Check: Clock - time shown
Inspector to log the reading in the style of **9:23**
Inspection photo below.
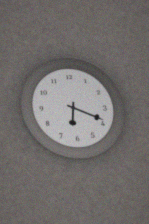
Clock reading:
**6:19**
